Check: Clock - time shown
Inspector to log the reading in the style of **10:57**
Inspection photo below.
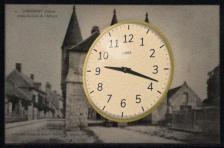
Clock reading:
**9:18**
